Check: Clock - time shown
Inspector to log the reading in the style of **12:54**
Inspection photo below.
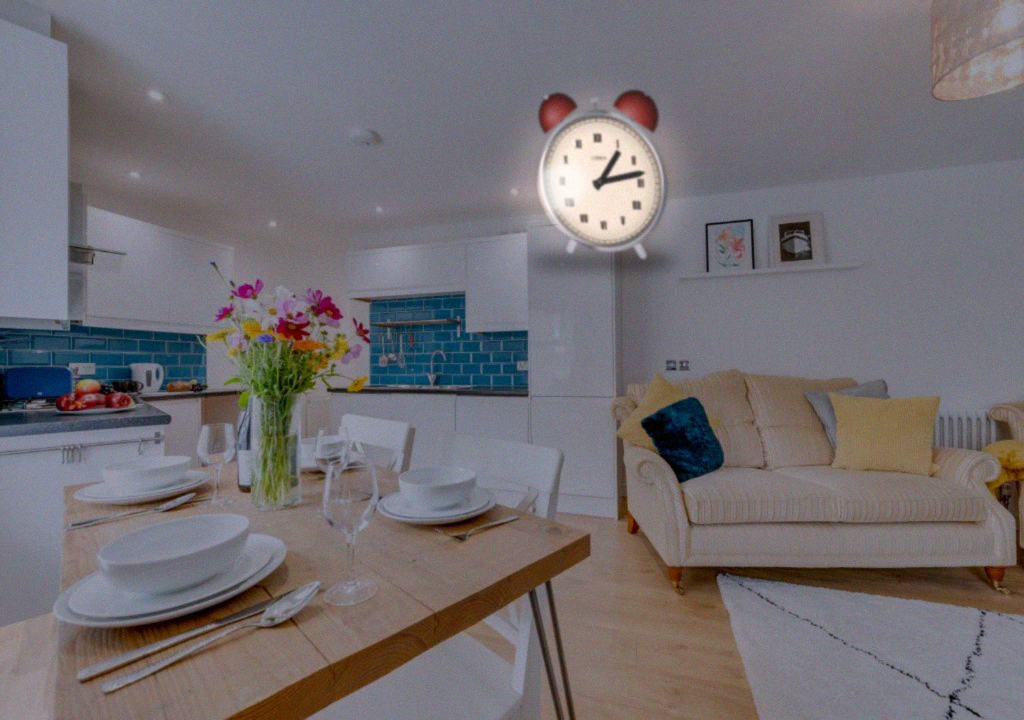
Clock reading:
**1:13**
